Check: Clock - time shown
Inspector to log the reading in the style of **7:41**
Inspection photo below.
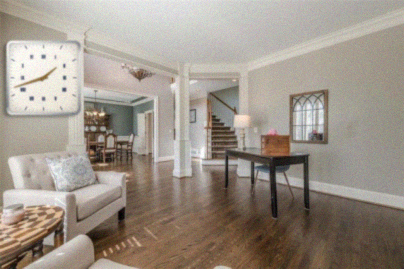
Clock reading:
**1:42**
